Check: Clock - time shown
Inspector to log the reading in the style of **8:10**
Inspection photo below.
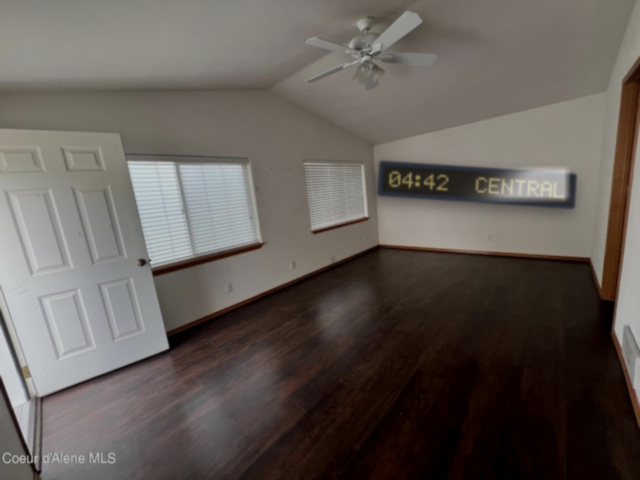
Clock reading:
**4:42**
